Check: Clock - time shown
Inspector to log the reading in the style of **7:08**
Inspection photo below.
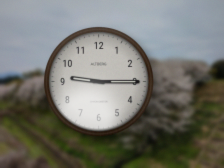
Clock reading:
**9:15**
